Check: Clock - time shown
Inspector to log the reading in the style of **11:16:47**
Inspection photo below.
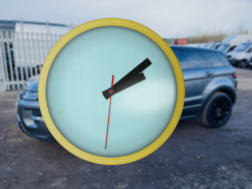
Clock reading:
**2:08:31**
